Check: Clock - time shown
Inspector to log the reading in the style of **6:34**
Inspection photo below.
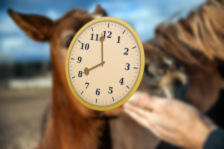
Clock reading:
**7:58**
